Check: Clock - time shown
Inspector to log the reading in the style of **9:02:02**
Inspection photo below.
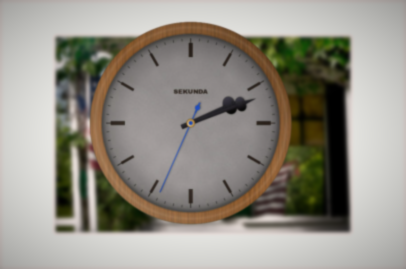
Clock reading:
**2:11:34**
